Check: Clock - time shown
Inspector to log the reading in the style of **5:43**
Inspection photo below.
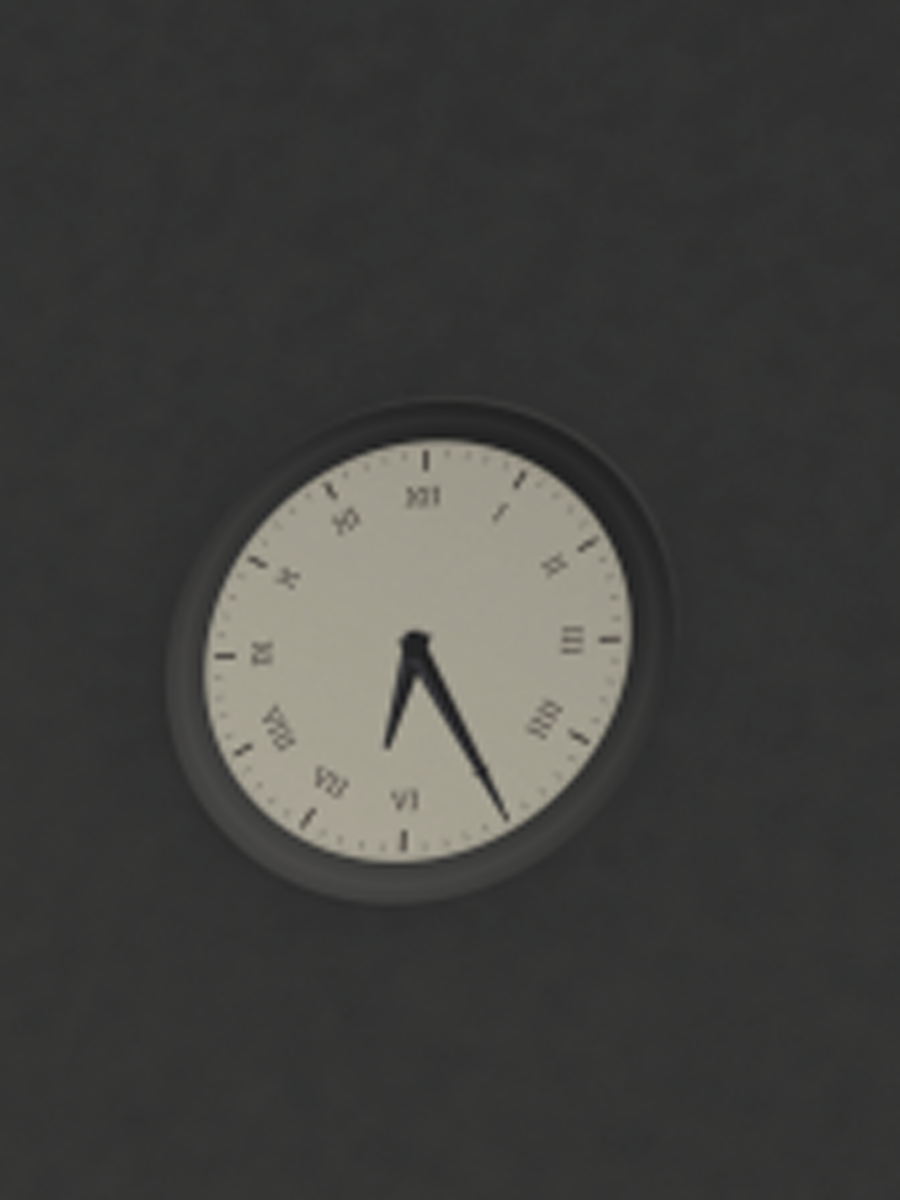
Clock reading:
**6:25**
